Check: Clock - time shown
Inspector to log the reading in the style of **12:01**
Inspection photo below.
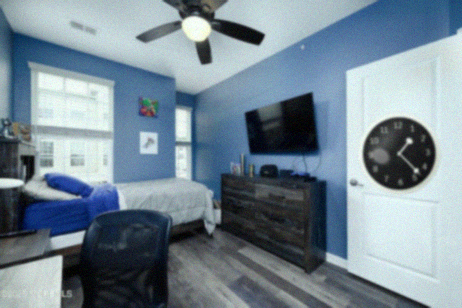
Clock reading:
**1:23**
